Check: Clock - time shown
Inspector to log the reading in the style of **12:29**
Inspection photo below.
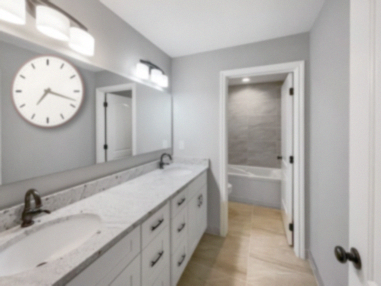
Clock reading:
**7:18**
